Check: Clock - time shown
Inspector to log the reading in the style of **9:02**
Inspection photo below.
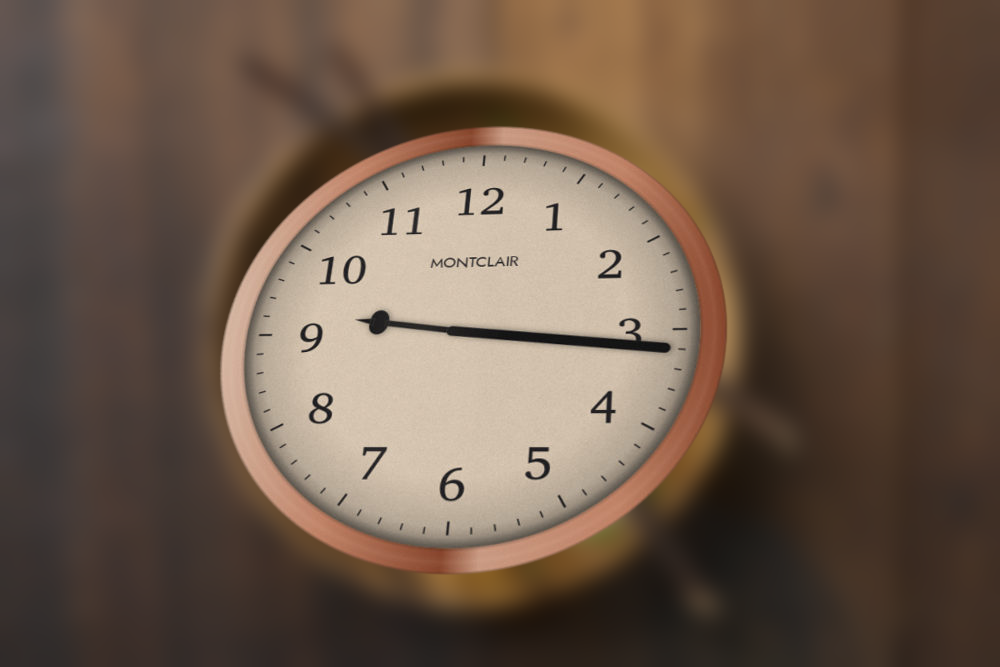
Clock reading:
**9:16**
